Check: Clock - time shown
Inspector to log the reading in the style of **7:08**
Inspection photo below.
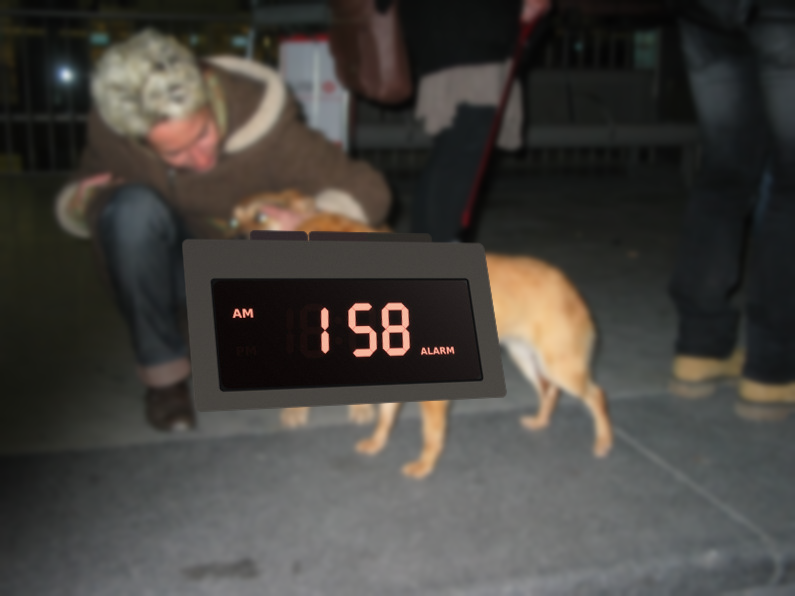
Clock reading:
**1:58**
